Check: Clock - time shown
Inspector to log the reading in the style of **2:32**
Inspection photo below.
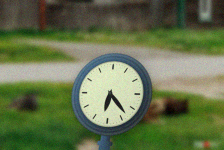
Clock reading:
**6:23**
